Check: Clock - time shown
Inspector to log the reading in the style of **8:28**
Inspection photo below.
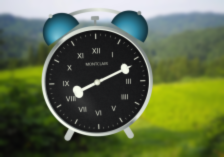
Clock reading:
**8:11**
